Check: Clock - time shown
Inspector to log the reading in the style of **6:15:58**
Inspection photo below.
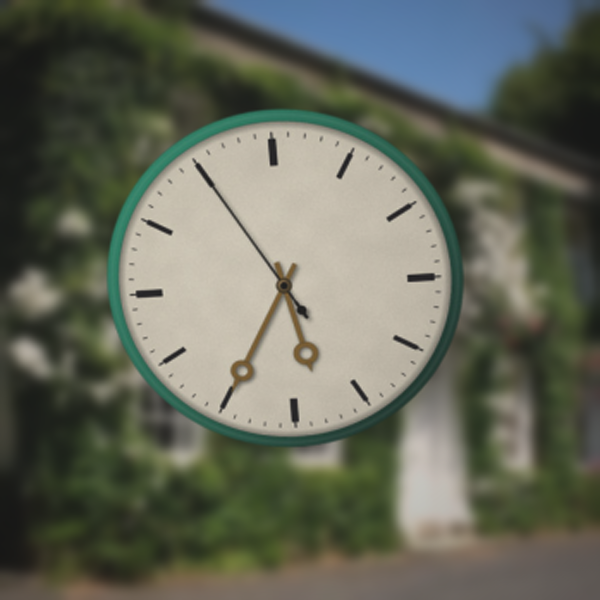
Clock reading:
**5:34:55**
